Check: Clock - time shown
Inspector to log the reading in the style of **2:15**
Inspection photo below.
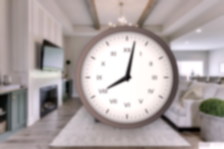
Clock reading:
**8:02**
